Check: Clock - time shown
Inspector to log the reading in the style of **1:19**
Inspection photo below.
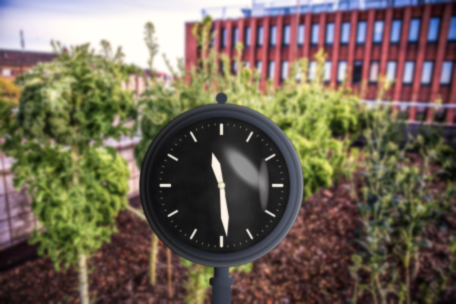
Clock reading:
**11:29**
